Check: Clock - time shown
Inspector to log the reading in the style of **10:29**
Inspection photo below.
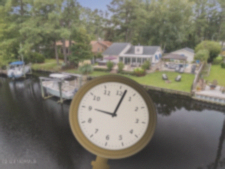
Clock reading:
**9:02**
